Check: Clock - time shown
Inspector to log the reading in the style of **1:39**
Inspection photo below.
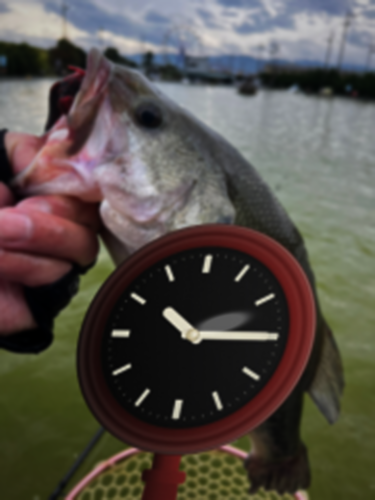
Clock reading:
**10:15**
